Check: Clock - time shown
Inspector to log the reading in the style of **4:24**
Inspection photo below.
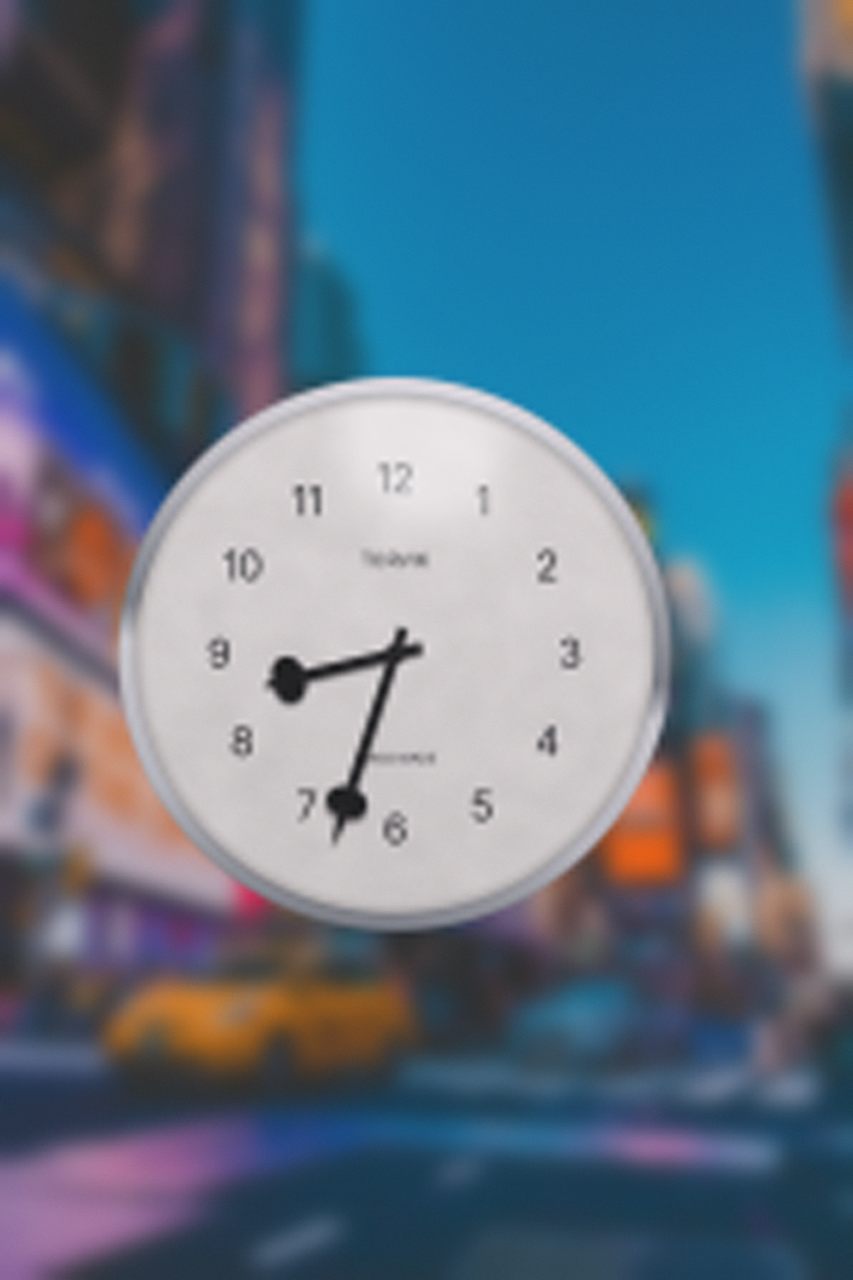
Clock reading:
**8:33**
